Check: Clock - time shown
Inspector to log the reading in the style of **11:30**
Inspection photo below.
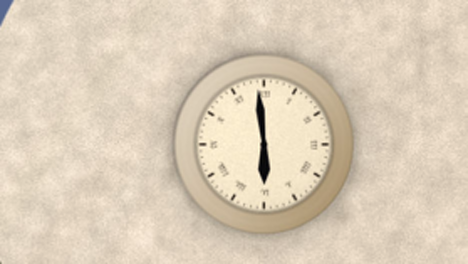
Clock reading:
**5:59**
